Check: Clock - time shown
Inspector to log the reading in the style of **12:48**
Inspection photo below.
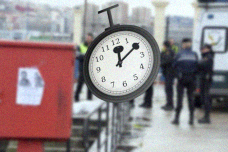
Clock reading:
**12:10**
